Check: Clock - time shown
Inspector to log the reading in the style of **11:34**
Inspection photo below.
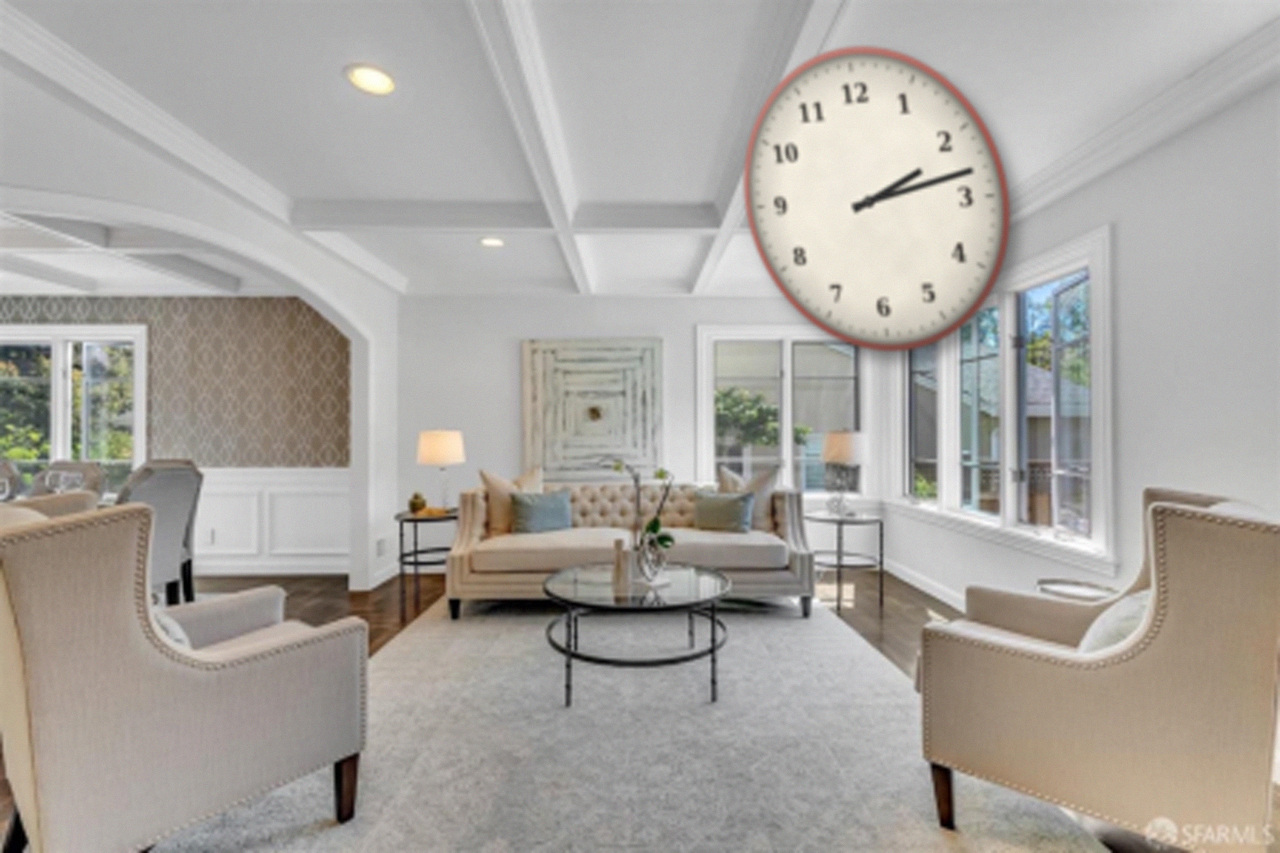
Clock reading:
**2:13**
